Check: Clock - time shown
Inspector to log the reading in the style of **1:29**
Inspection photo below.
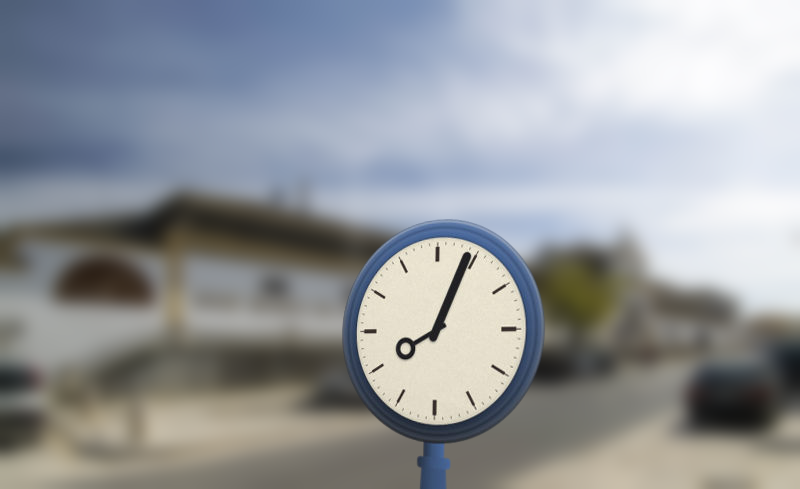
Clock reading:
**8:04**
